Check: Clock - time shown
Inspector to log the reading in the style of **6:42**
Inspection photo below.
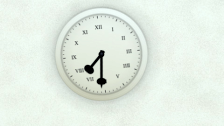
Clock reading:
**7:31**
